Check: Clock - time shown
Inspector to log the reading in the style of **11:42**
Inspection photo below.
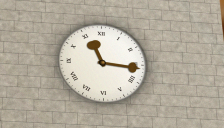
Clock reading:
**11:16**
